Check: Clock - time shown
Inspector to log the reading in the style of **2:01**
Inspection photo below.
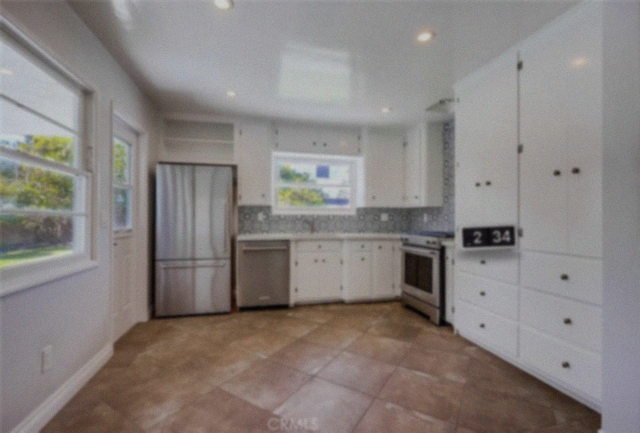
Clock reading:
**2:34**
